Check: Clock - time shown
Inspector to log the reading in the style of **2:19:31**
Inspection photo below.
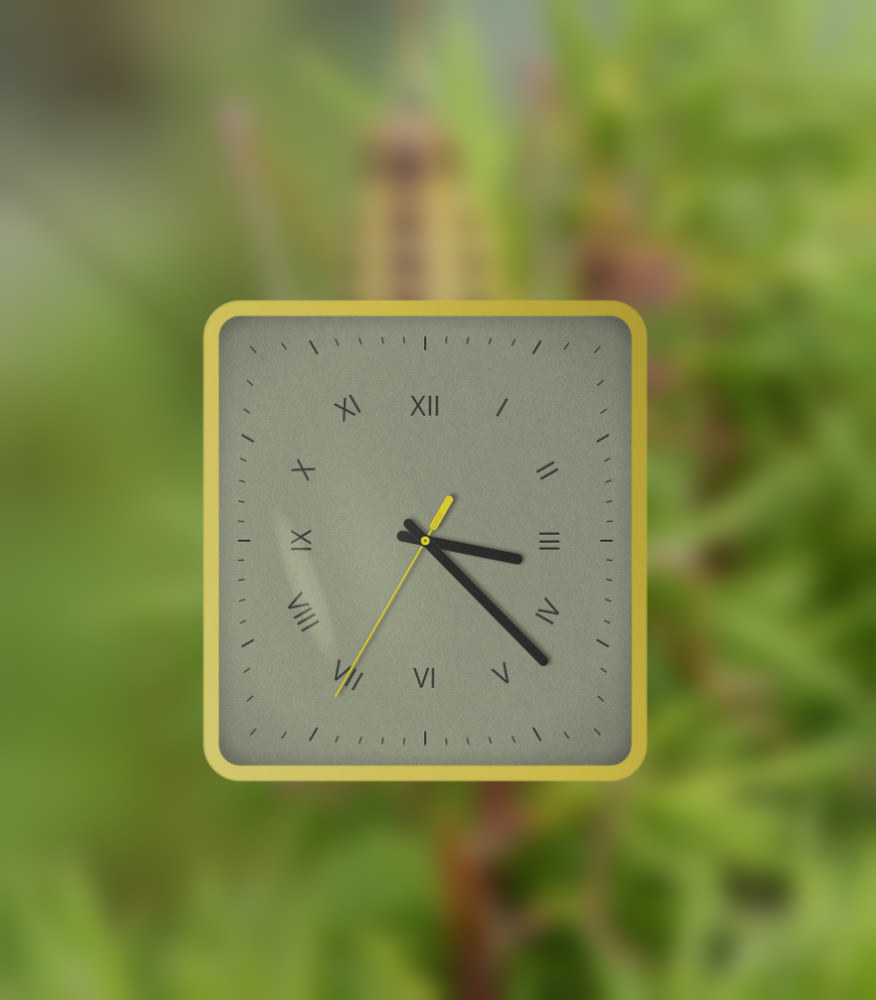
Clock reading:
**3:22:35**
